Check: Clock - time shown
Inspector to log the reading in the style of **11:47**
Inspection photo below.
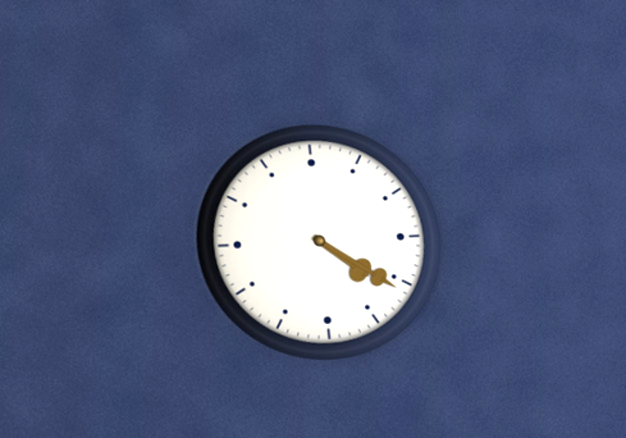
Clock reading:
**4:21**
